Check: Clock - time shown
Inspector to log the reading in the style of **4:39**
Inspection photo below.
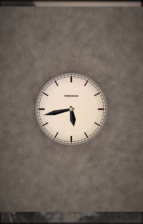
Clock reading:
**5:43**
